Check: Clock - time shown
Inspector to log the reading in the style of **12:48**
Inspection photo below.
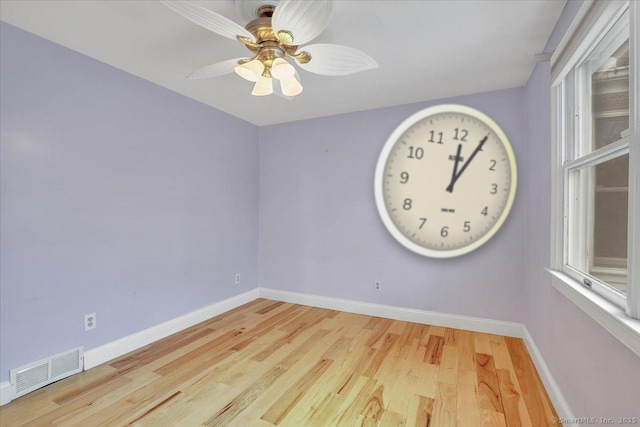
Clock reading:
**12:05**
